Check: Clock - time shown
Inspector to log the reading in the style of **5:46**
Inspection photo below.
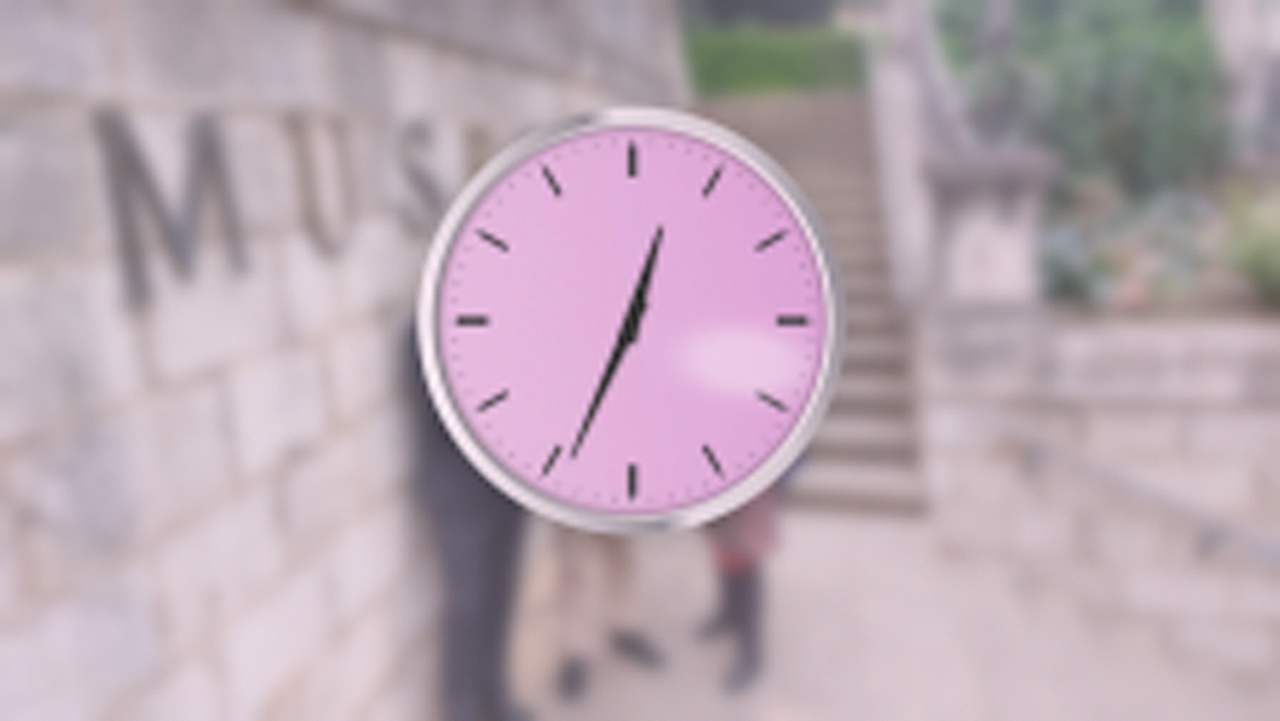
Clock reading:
**12:34**
